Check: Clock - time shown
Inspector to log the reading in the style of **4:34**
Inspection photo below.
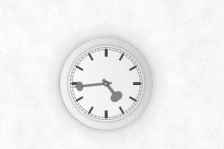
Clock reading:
**4:44**
